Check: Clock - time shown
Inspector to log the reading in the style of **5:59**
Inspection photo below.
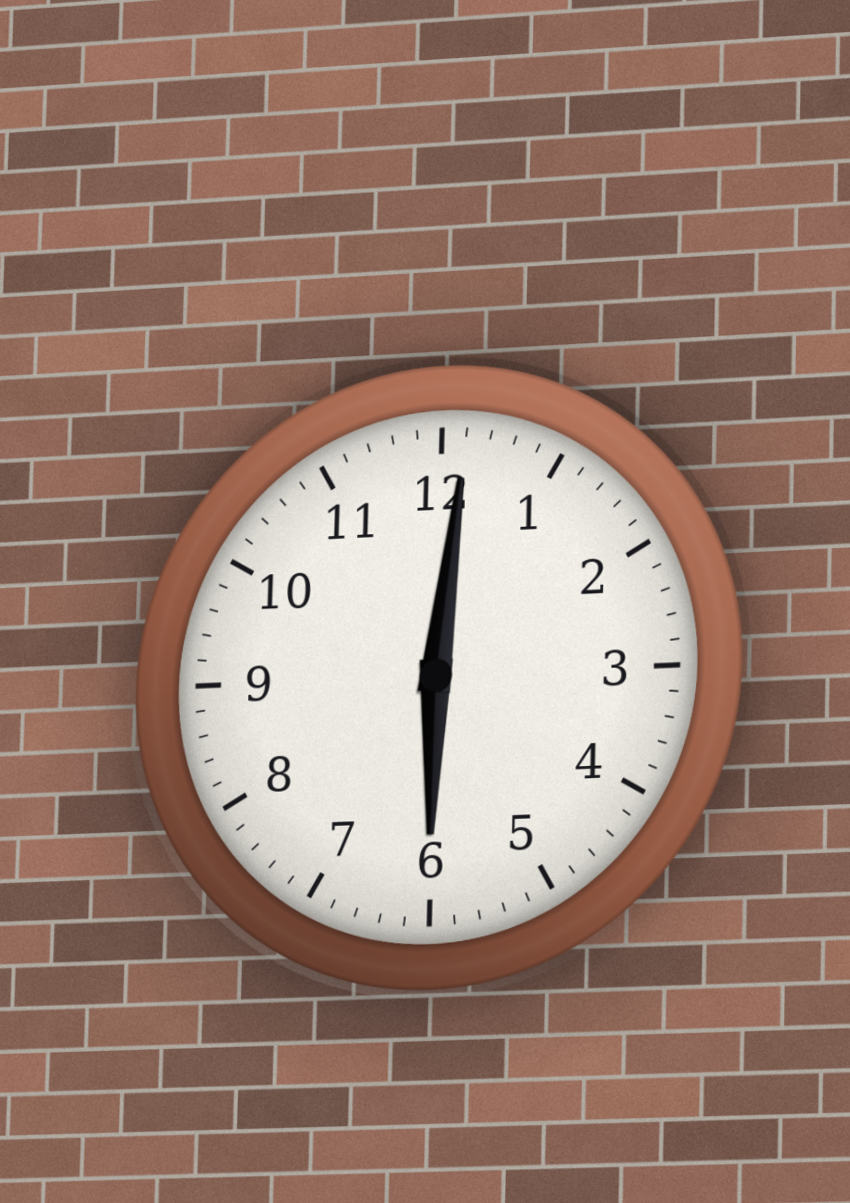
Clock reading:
**6:01**
